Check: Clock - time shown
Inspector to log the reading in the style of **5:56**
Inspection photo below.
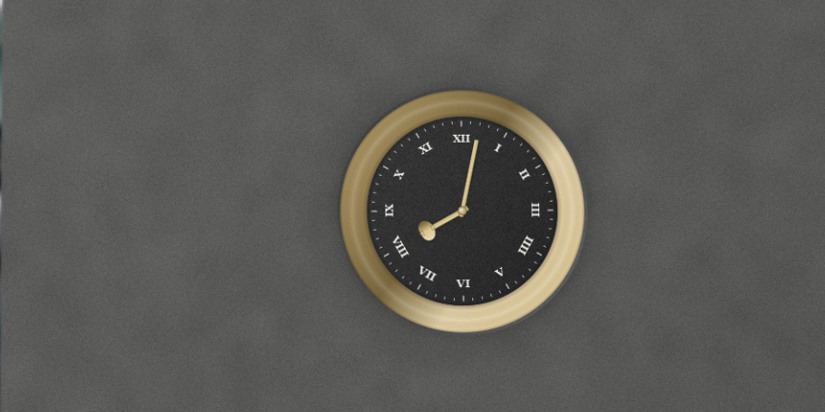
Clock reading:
**8:02**
